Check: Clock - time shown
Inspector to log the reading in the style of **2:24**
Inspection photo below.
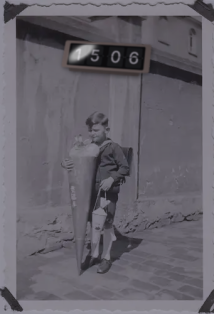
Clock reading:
**15:06**
